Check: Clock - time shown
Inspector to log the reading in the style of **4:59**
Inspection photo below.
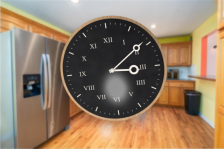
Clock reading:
**3:09**
